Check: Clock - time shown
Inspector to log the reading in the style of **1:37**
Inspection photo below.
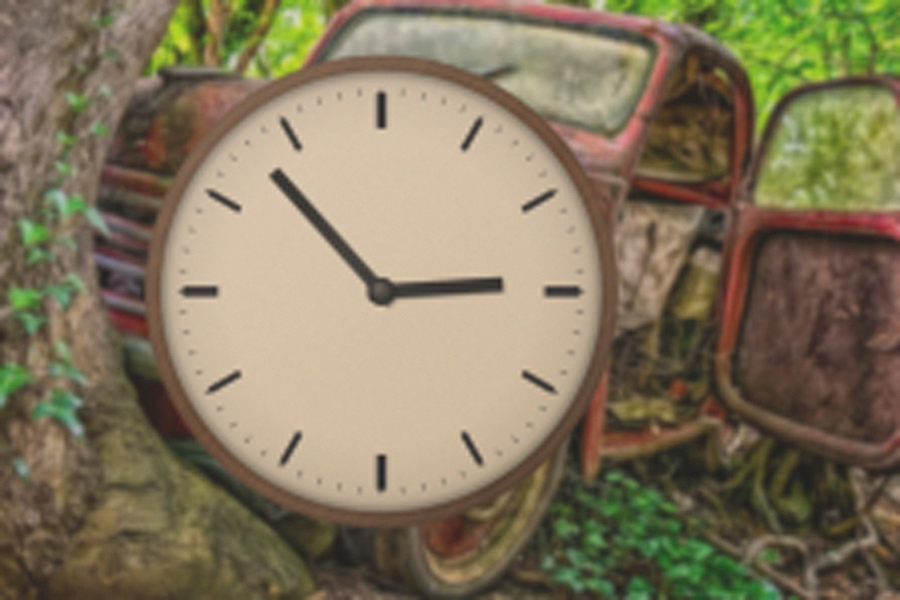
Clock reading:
**2:53**
